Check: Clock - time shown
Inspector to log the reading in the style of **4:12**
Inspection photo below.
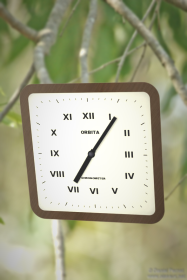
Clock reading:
**7:06**
